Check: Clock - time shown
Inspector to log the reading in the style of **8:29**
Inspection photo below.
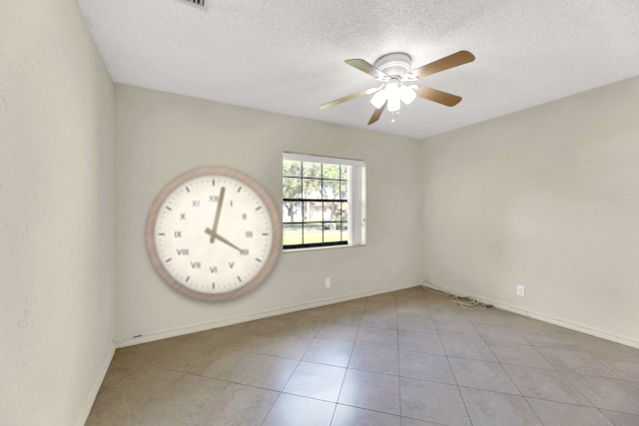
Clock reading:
**4:02**
